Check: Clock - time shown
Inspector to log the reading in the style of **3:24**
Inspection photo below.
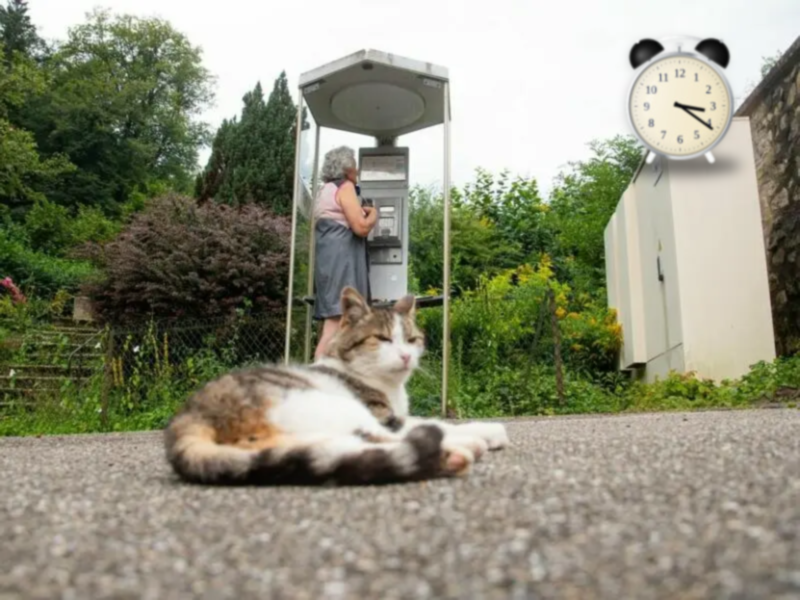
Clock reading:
**3:21**
